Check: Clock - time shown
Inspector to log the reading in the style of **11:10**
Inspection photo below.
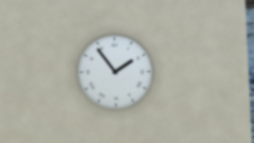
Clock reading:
**1:54**
